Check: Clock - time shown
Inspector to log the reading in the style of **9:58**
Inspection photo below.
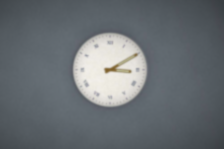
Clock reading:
**3:10**
